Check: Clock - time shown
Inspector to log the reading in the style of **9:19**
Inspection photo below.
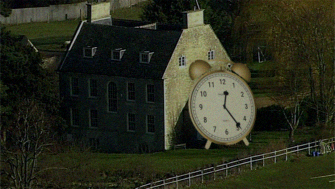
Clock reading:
**12:24**
